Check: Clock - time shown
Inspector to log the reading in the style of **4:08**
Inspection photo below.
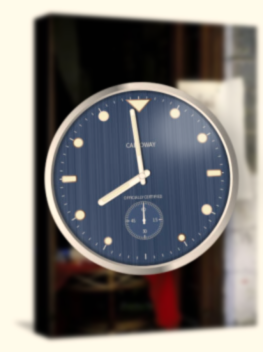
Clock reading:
**7:59**
